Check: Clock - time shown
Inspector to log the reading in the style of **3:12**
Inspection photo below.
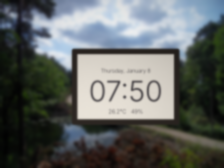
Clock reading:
**7:50**
